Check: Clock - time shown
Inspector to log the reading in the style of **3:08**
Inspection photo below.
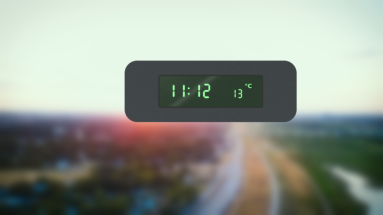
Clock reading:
**11:12**
